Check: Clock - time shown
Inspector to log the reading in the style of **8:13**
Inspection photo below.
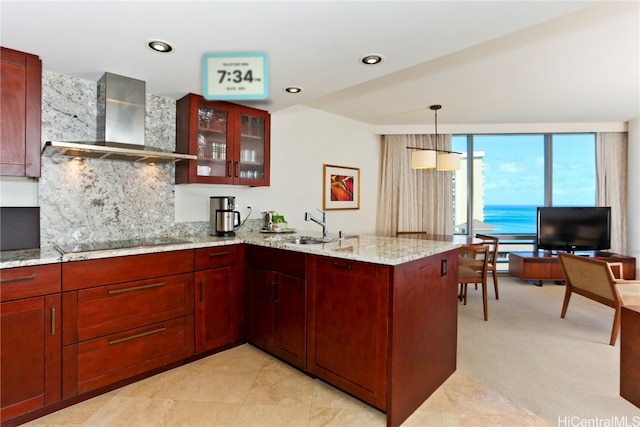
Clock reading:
**7:34**
